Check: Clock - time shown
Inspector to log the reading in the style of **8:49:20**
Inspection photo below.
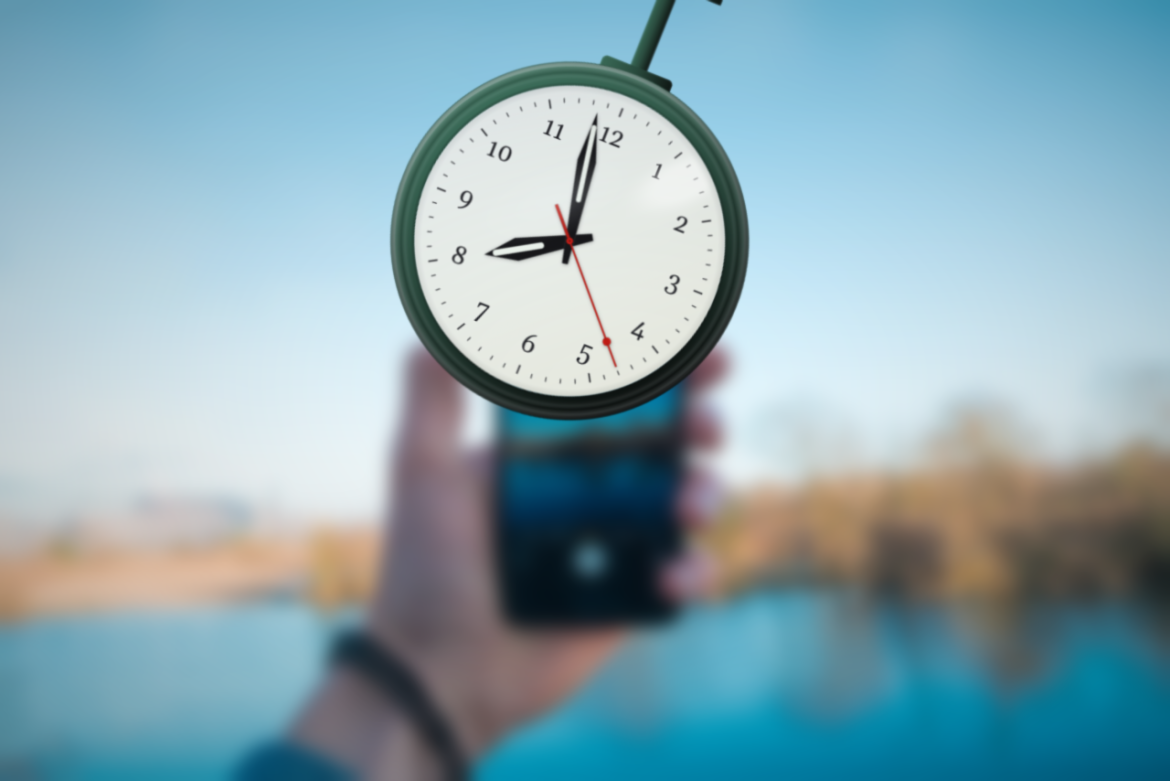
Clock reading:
**7:58:23**
